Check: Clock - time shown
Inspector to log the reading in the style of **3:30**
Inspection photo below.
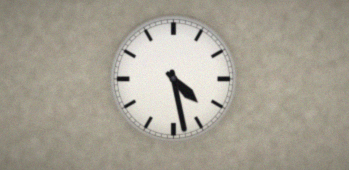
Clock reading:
**4:28**
